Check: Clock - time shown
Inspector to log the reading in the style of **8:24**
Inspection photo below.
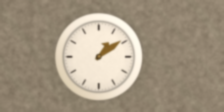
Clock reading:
**1:09**
